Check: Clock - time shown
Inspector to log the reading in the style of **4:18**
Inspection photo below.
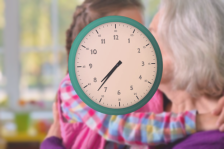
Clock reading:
**7:37**
